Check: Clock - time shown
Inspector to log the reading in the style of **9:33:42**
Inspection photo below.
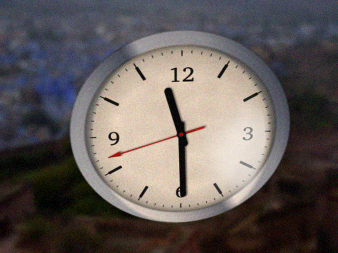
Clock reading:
**11:29:42**
